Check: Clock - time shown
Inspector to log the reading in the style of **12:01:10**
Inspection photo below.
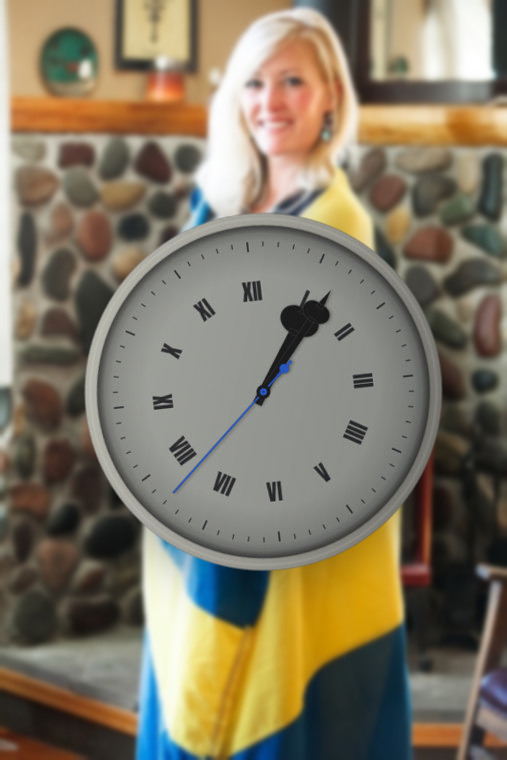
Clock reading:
**1:06:38**
